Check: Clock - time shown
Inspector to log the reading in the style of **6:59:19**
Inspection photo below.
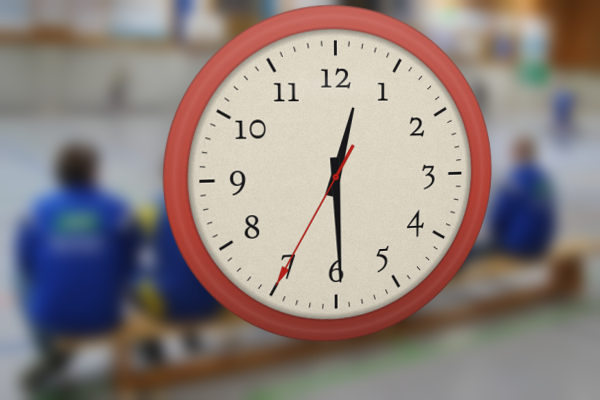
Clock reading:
**12:29:35**
